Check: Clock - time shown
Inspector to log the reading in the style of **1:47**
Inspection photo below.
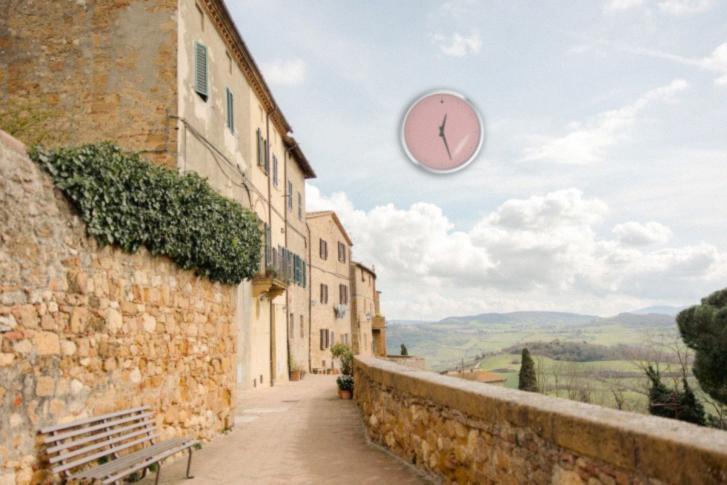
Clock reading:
**12:27**
